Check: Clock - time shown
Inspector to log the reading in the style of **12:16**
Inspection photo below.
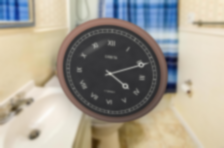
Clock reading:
**4:11**
